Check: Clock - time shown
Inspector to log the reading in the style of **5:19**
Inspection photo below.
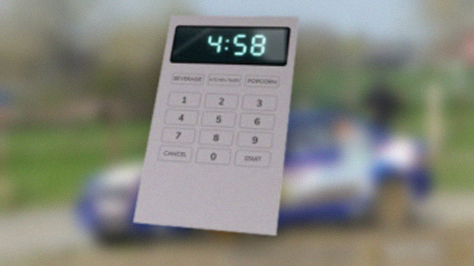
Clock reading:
**4:58**
